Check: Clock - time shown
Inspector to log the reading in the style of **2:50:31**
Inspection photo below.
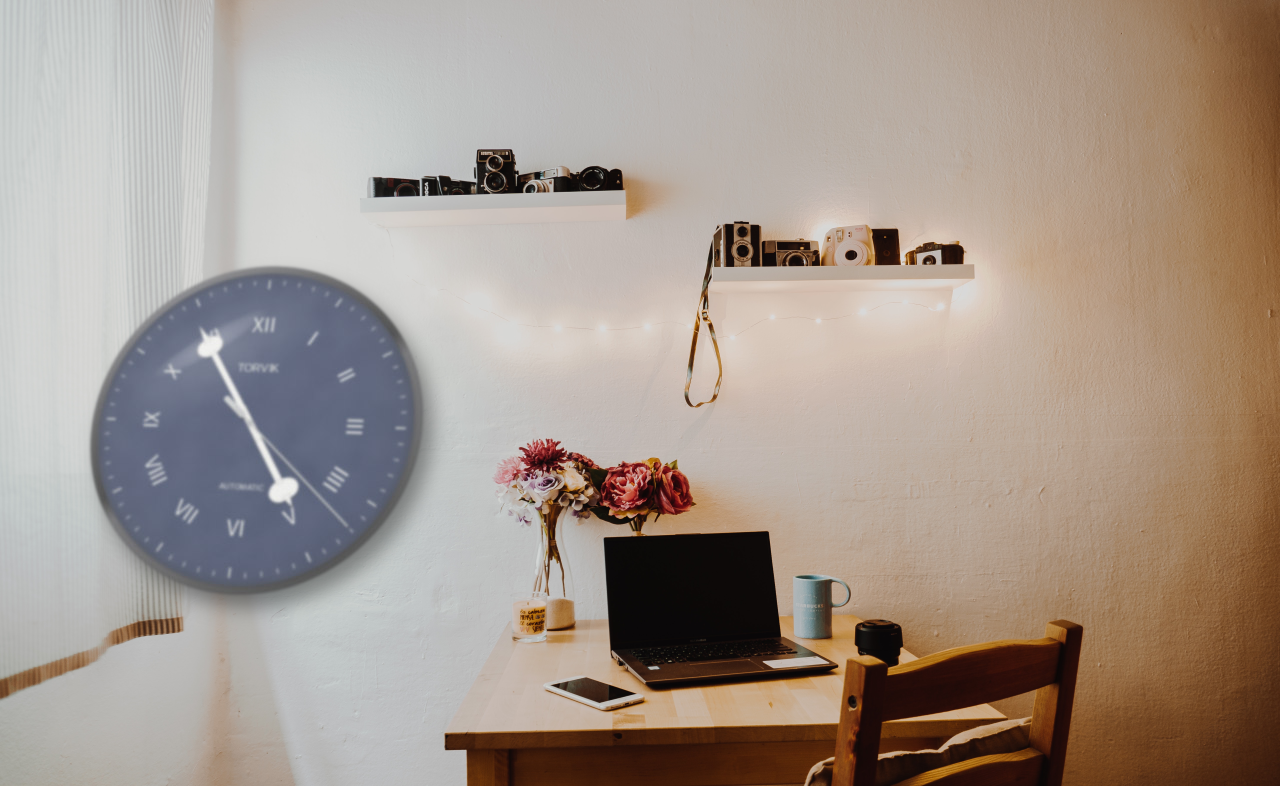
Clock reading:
**4:54:22**
